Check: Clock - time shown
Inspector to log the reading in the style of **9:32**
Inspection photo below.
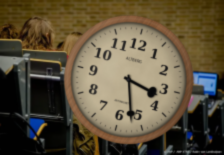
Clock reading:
**3:27**
